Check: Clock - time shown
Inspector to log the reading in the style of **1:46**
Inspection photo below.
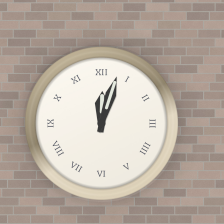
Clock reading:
**12:03**
